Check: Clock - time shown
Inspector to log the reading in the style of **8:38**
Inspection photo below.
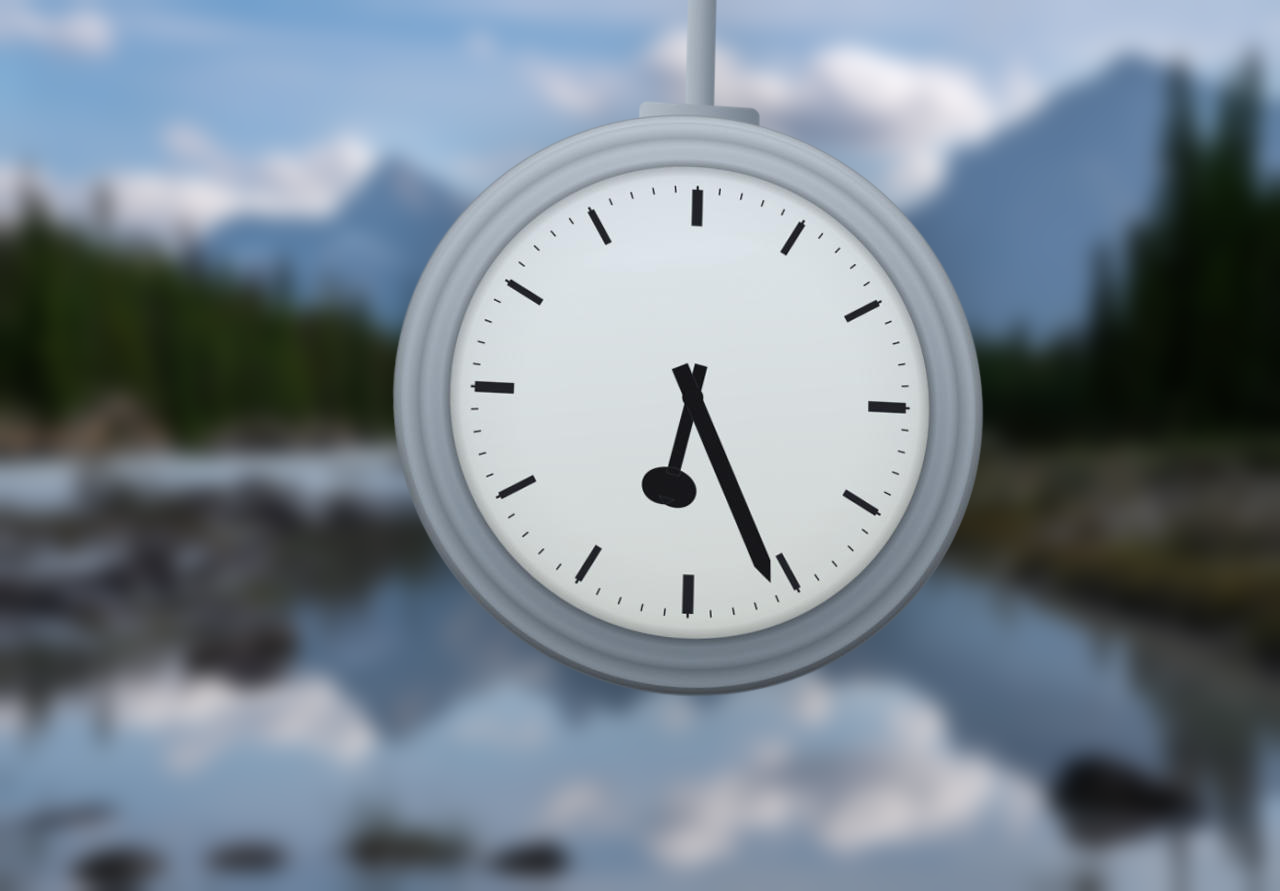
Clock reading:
**6:26**
